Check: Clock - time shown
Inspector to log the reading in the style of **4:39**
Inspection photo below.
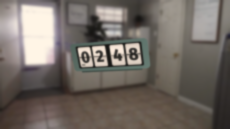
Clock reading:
**2:48**
